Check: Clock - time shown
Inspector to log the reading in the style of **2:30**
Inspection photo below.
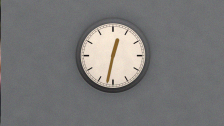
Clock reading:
**12:32**
